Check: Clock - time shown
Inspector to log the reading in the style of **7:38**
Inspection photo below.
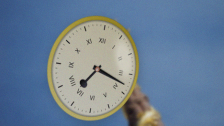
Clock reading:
**7:18**
